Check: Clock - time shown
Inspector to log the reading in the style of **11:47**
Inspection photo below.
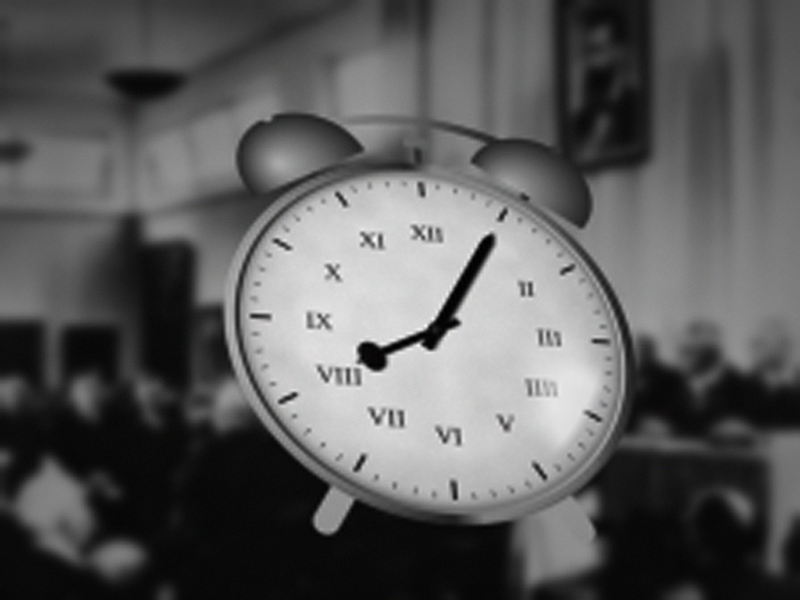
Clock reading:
**8:05**
